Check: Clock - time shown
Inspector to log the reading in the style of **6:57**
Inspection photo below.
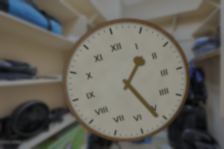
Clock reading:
**1:26**
